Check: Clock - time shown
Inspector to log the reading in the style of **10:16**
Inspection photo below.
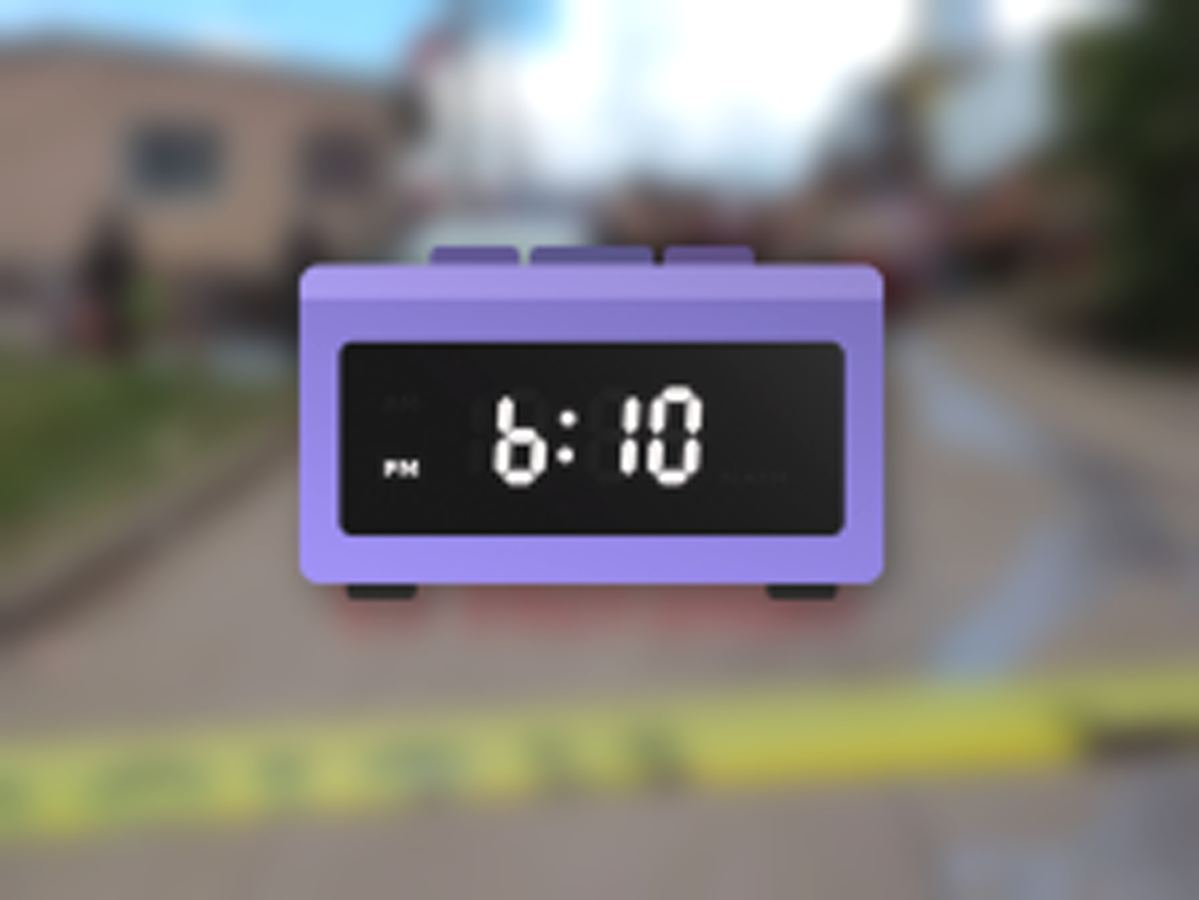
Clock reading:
**6:10**
